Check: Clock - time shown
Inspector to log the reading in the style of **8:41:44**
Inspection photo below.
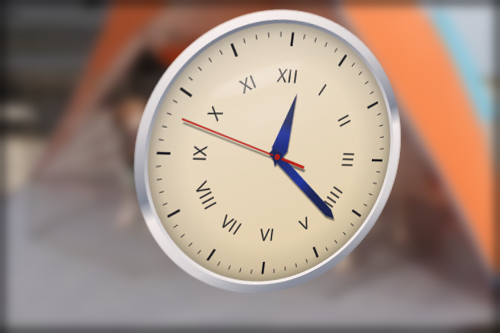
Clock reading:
**12:21:48**
